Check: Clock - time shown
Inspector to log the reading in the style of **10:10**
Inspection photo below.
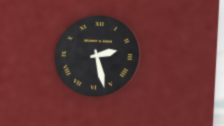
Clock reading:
**2:27**
